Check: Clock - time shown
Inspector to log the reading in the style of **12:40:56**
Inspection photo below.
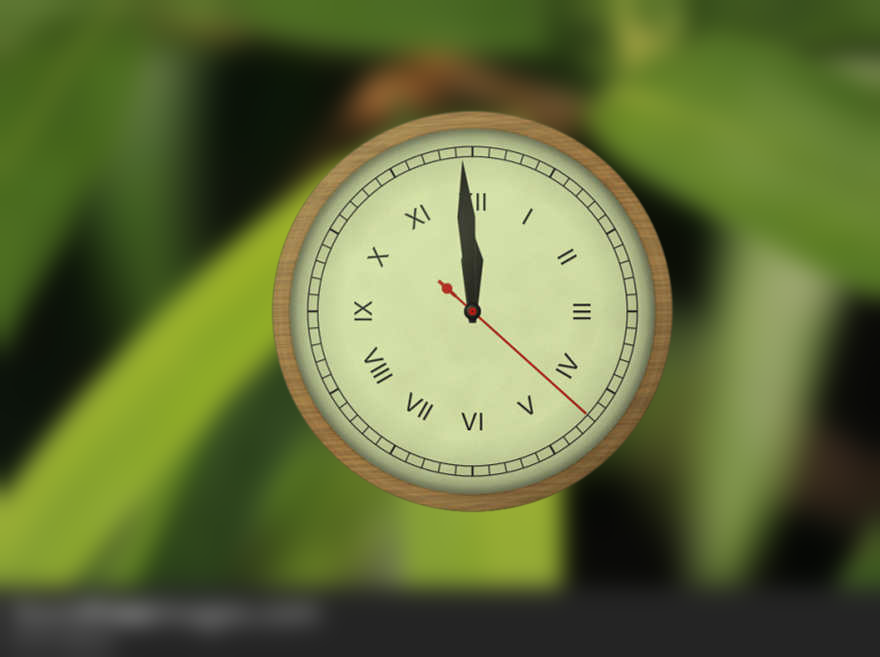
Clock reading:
**11:59:22**
